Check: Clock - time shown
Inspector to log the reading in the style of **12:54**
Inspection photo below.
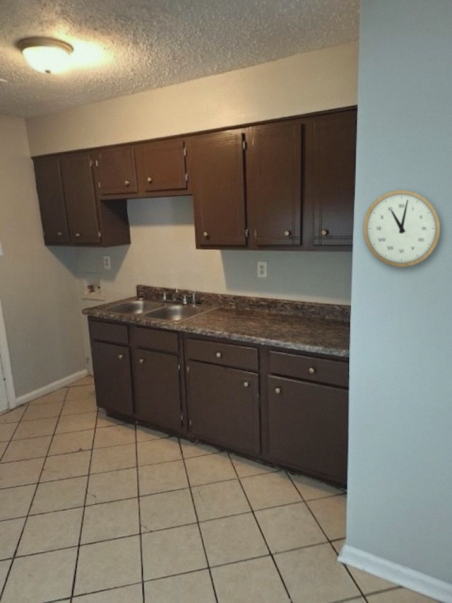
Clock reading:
**11:02**
